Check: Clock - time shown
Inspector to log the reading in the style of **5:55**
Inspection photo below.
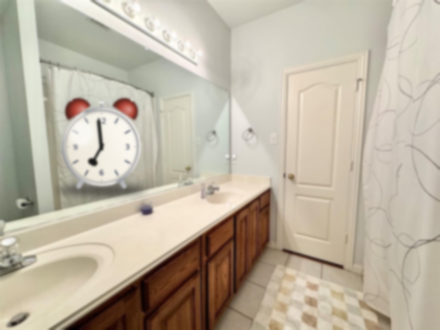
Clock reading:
**6:59**
